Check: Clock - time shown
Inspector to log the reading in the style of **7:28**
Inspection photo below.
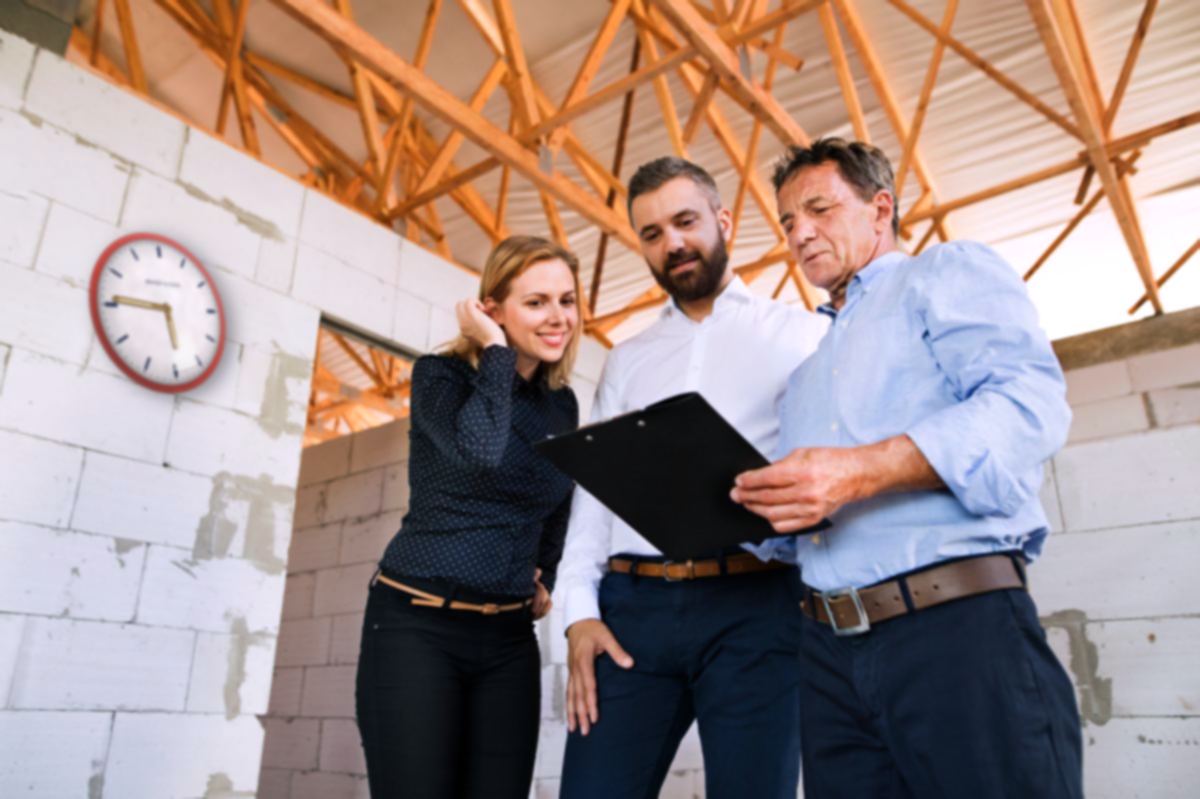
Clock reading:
**5:46**
